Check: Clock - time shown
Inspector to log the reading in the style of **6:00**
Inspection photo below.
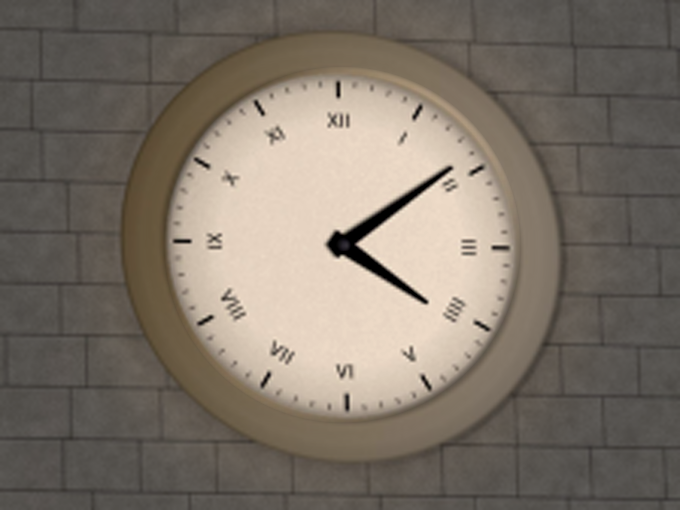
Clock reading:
**4:09**
